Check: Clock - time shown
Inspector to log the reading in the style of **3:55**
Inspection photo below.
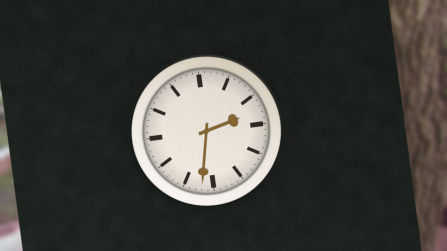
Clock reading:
**2:32**
